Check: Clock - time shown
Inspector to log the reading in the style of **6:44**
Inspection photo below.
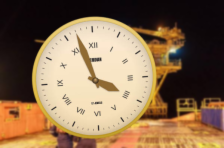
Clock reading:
**3:57**
